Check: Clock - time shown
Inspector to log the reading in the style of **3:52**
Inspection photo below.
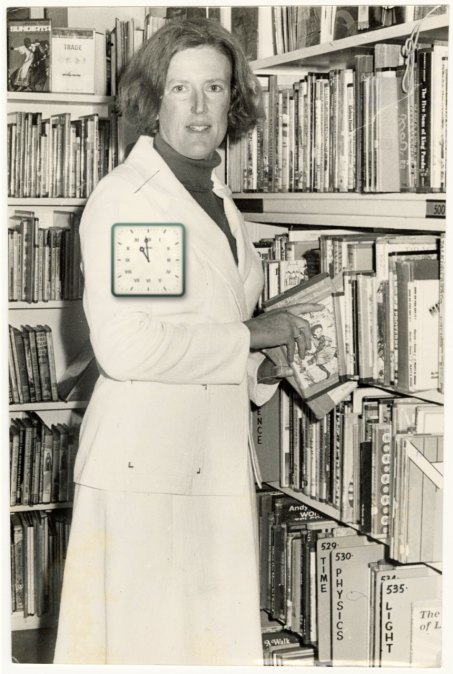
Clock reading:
**10:59**
